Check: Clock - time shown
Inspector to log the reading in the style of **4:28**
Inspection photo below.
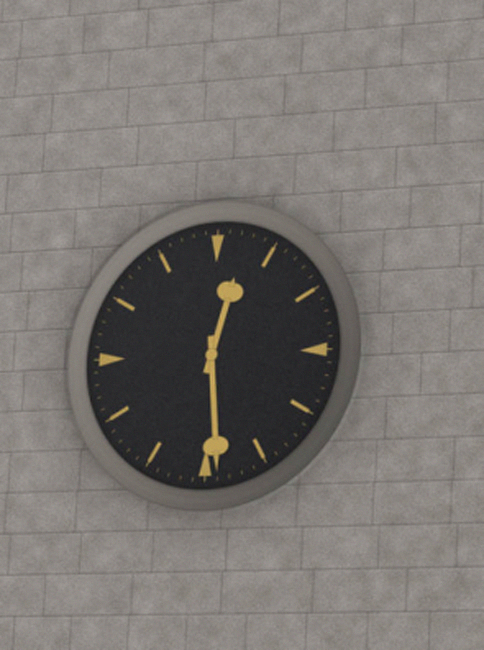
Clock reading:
**12:29**
